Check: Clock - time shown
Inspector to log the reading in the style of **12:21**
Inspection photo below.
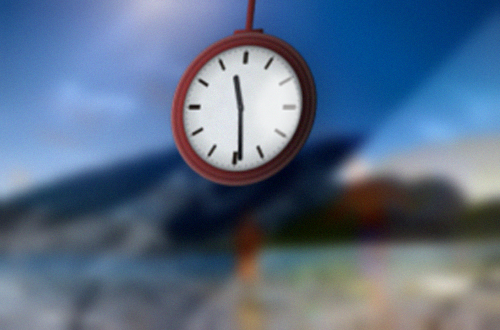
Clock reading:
**11:29**
